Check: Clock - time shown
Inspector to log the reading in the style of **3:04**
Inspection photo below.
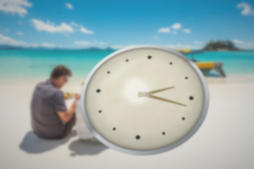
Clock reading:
**2:17**
